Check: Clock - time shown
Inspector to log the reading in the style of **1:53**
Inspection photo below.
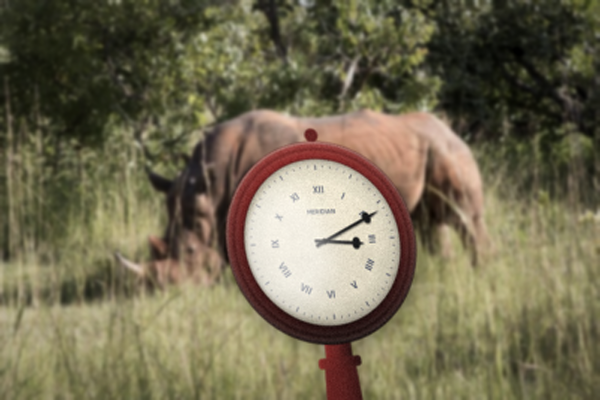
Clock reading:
**3:11**
